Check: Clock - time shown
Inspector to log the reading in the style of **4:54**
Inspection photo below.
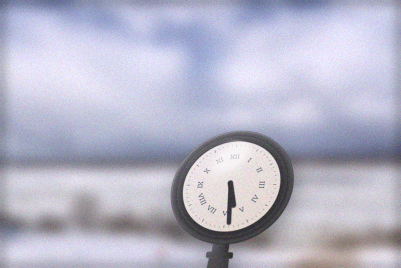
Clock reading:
**5:29**
